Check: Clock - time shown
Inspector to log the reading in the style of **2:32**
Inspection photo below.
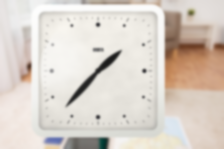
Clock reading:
**1:37**
